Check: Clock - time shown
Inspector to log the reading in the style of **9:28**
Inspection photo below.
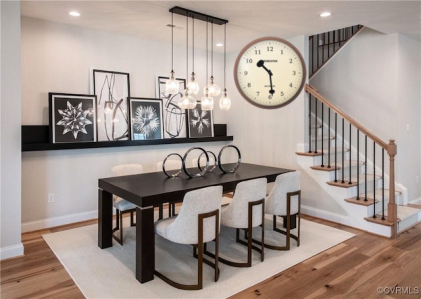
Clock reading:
**10:29**
